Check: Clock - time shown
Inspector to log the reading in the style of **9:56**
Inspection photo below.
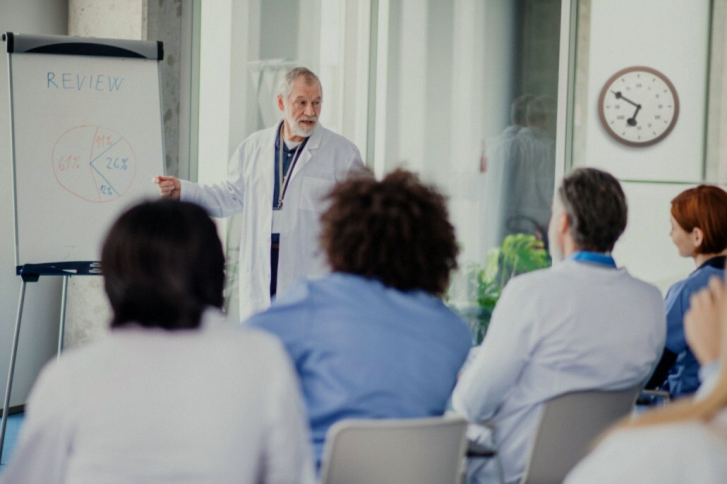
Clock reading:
**6:50**
